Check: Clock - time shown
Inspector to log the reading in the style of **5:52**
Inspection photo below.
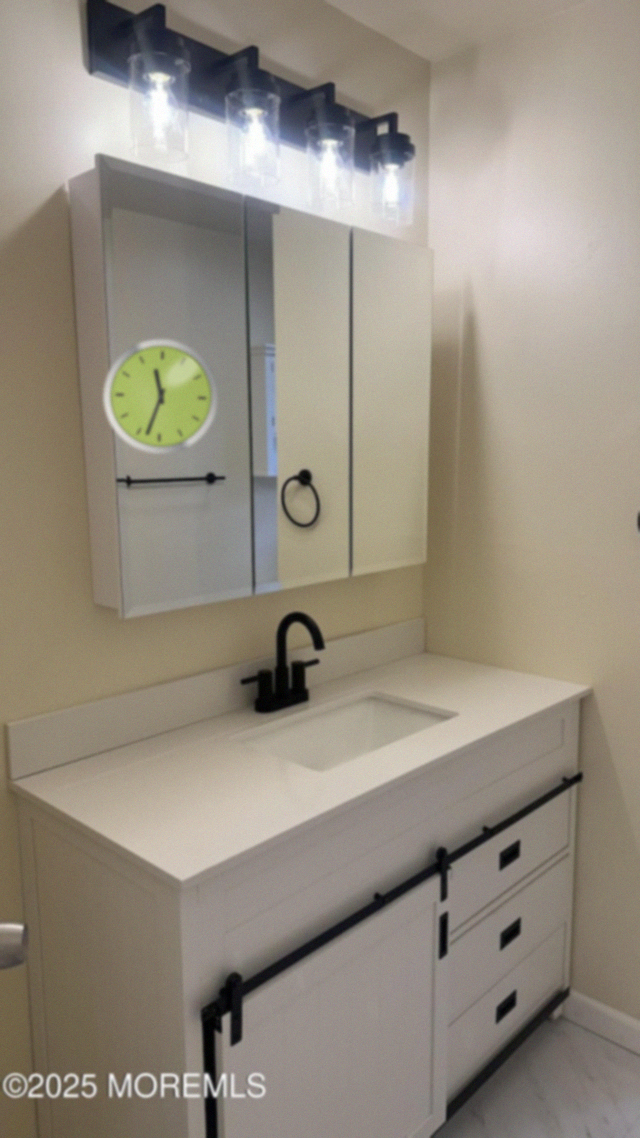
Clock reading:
**11:33**
